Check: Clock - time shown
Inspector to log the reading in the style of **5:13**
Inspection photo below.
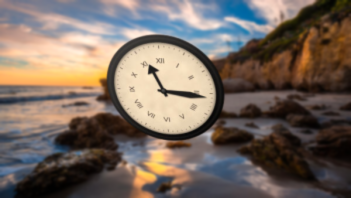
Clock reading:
**11:16**
